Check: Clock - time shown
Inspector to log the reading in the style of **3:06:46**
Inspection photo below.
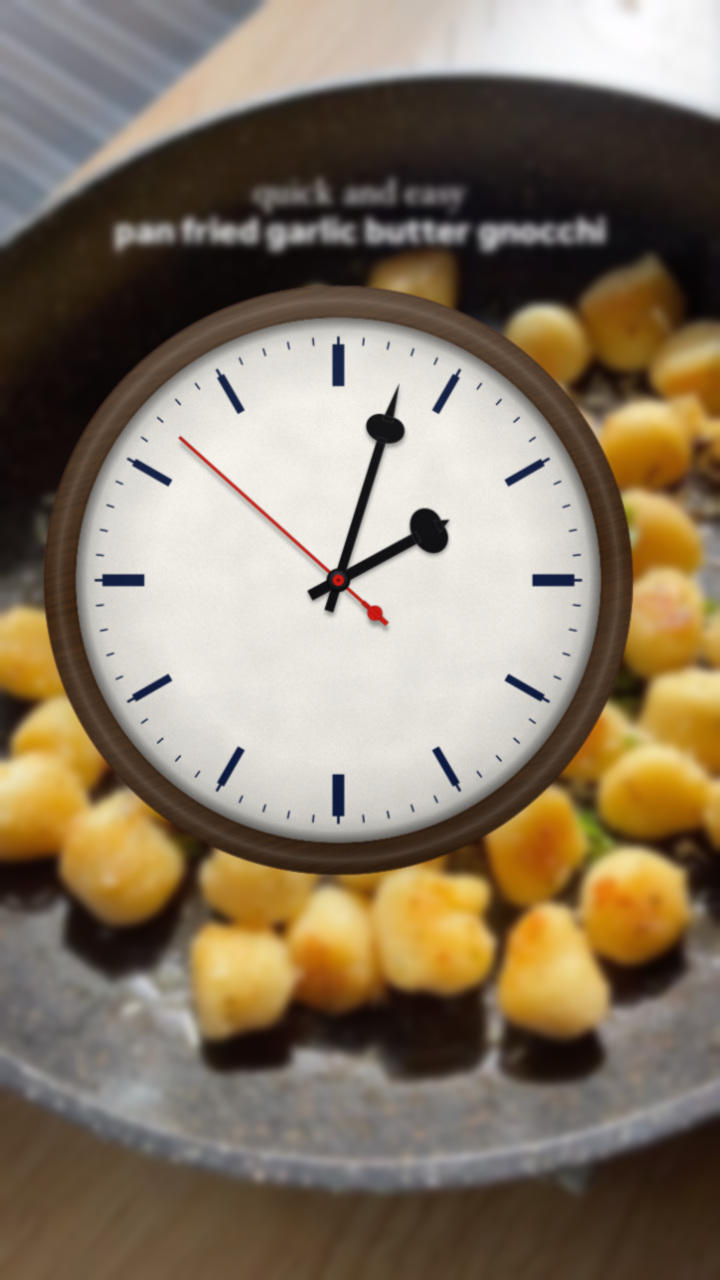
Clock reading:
**2:02:52**
